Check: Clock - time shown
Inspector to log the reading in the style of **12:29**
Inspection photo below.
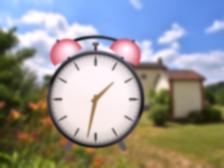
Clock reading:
**1:32**
